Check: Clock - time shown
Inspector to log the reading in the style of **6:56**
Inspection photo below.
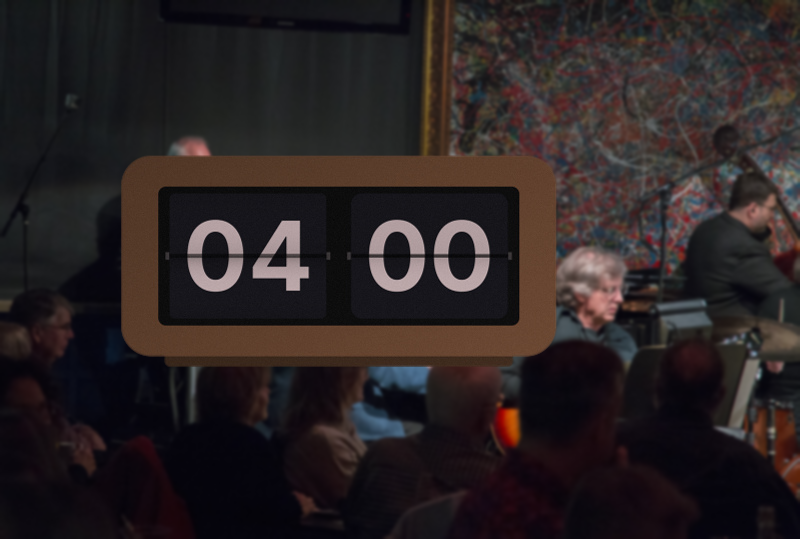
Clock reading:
**4:00**
